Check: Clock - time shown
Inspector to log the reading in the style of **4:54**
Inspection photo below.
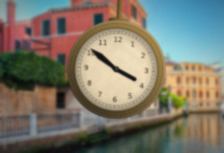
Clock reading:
**3:51**
